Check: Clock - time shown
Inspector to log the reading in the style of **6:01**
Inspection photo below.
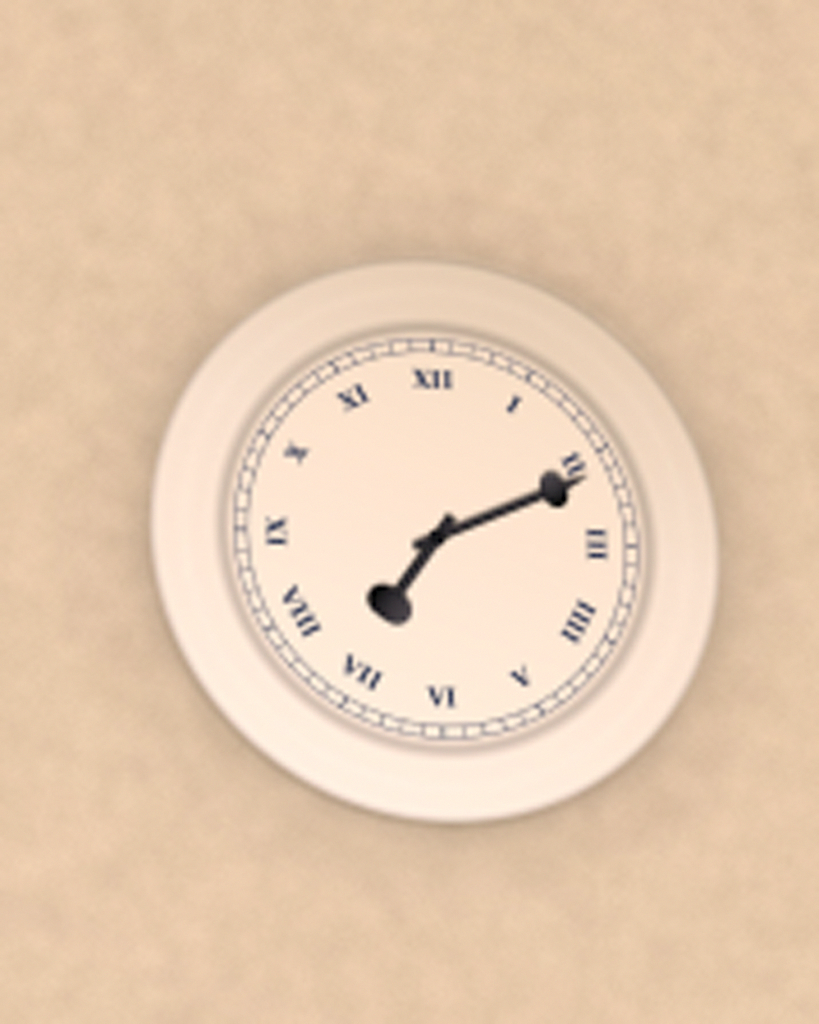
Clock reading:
**7:11**
